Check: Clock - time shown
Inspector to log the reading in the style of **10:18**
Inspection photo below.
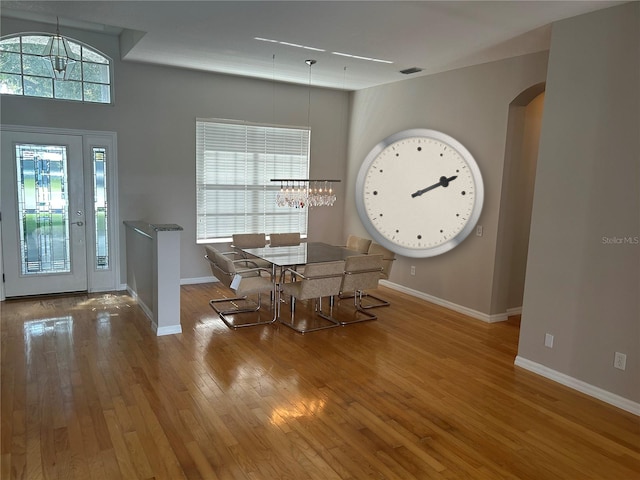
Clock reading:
**2:11**
